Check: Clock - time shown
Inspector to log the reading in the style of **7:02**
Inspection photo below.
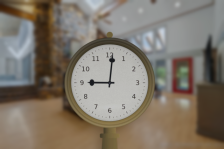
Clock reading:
**9:01**
